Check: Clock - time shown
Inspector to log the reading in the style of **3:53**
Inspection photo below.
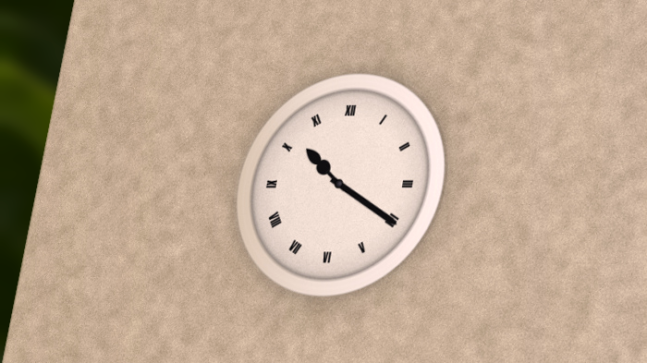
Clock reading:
**10:20**
